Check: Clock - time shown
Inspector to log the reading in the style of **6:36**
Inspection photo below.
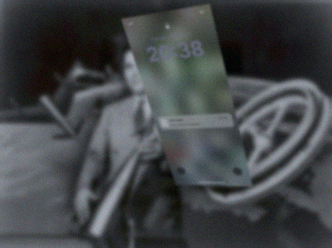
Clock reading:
**20:38**
